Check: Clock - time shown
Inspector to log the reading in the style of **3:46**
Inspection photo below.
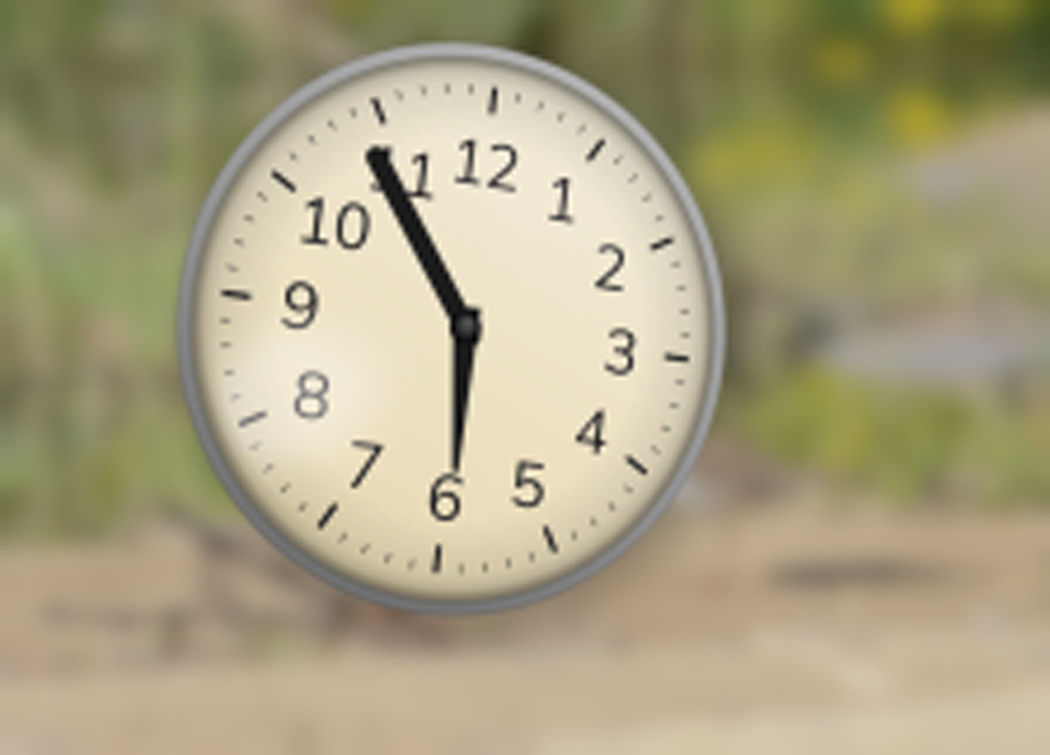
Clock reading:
**5:54**
